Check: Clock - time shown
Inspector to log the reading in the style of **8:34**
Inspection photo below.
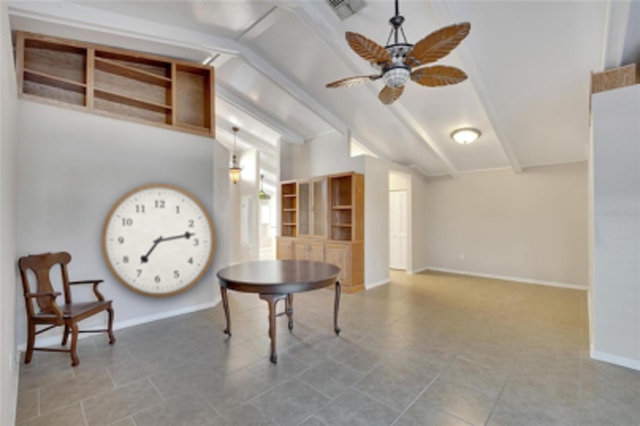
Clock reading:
**7:13**
